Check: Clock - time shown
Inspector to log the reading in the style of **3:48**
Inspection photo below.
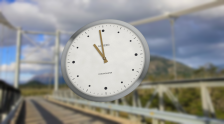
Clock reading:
**10:59**
